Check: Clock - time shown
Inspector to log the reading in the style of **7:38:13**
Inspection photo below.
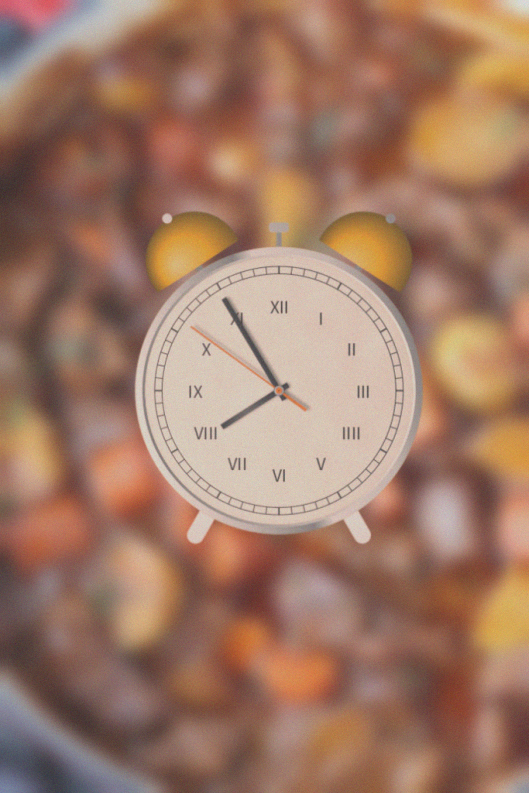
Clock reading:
**7:54:51**
